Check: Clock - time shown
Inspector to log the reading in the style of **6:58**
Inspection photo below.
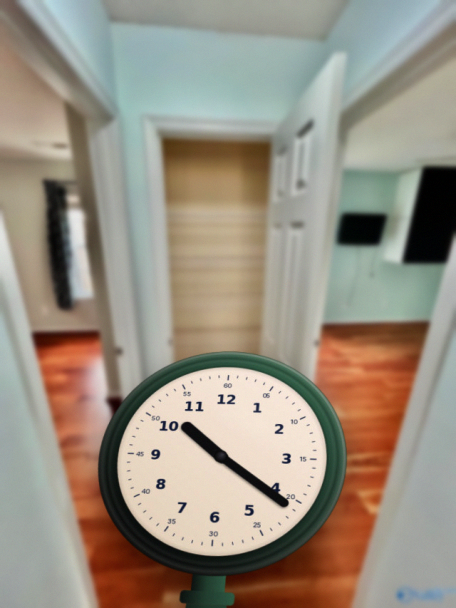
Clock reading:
**10:21**
